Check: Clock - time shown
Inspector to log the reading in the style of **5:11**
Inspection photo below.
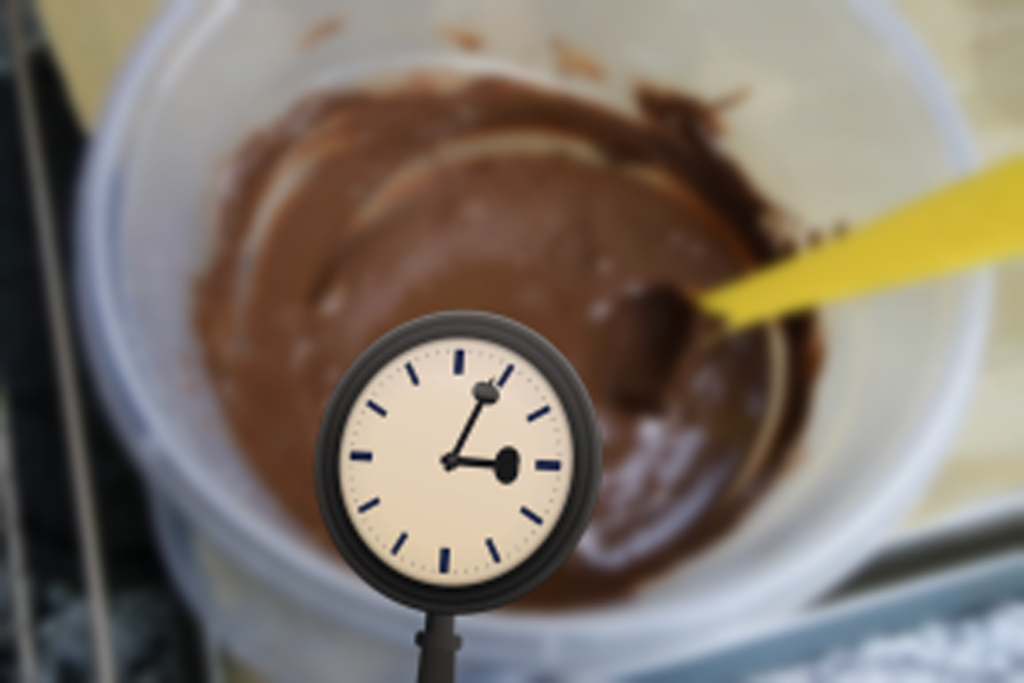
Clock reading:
**3:04**
